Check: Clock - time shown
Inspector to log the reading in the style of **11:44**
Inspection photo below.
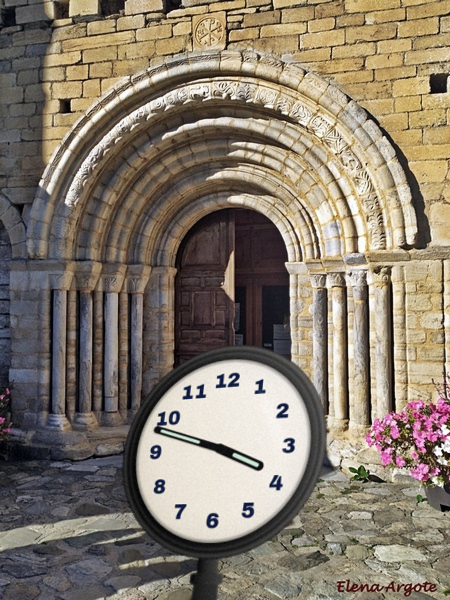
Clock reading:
**3:48**
